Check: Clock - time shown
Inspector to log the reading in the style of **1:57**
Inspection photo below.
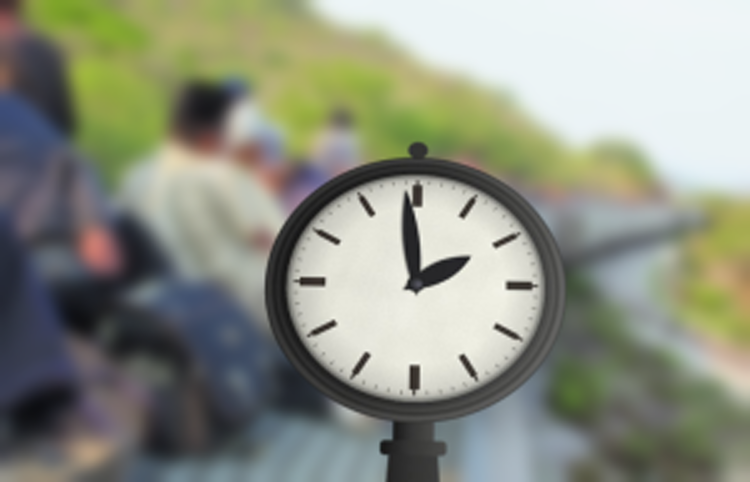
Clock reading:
**1:59**
